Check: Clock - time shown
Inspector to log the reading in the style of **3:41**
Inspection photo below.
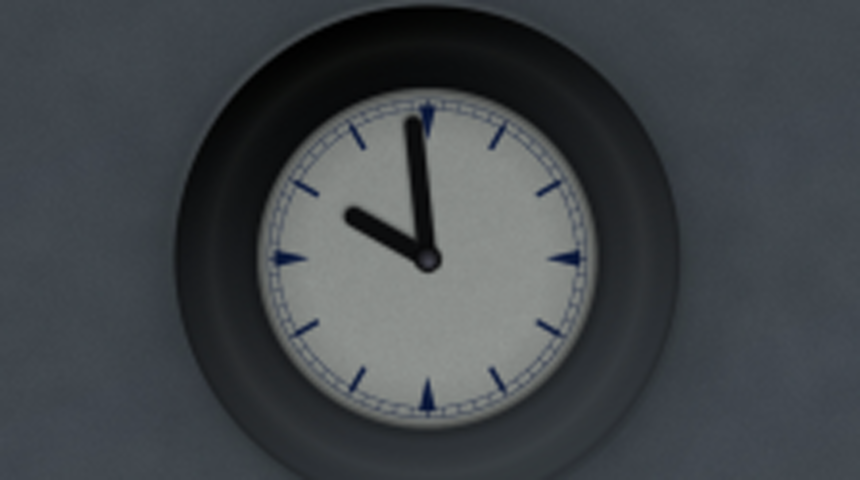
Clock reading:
**9:59**
